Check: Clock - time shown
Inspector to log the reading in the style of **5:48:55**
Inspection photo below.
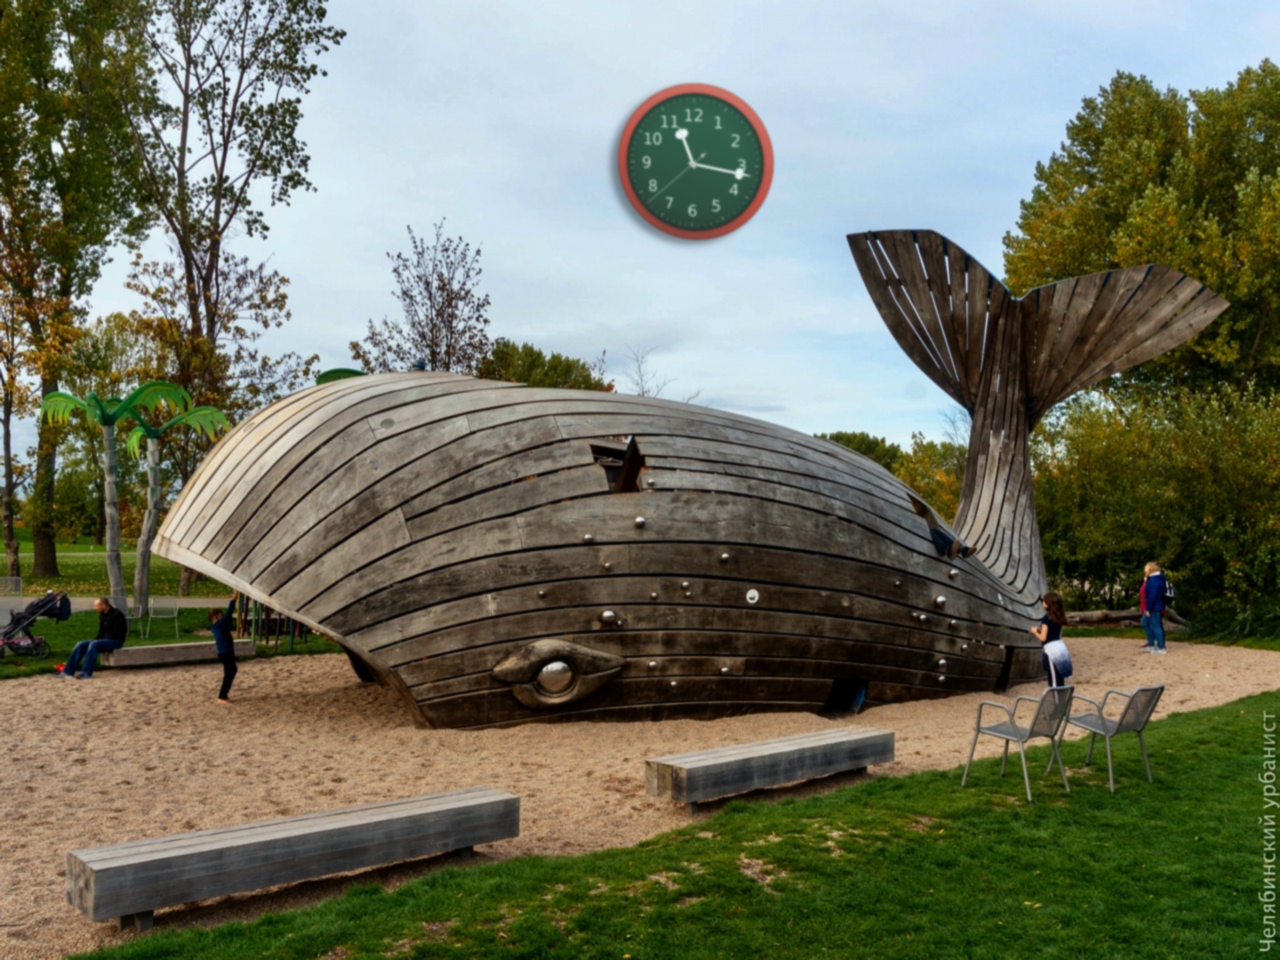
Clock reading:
**11:16:38**
